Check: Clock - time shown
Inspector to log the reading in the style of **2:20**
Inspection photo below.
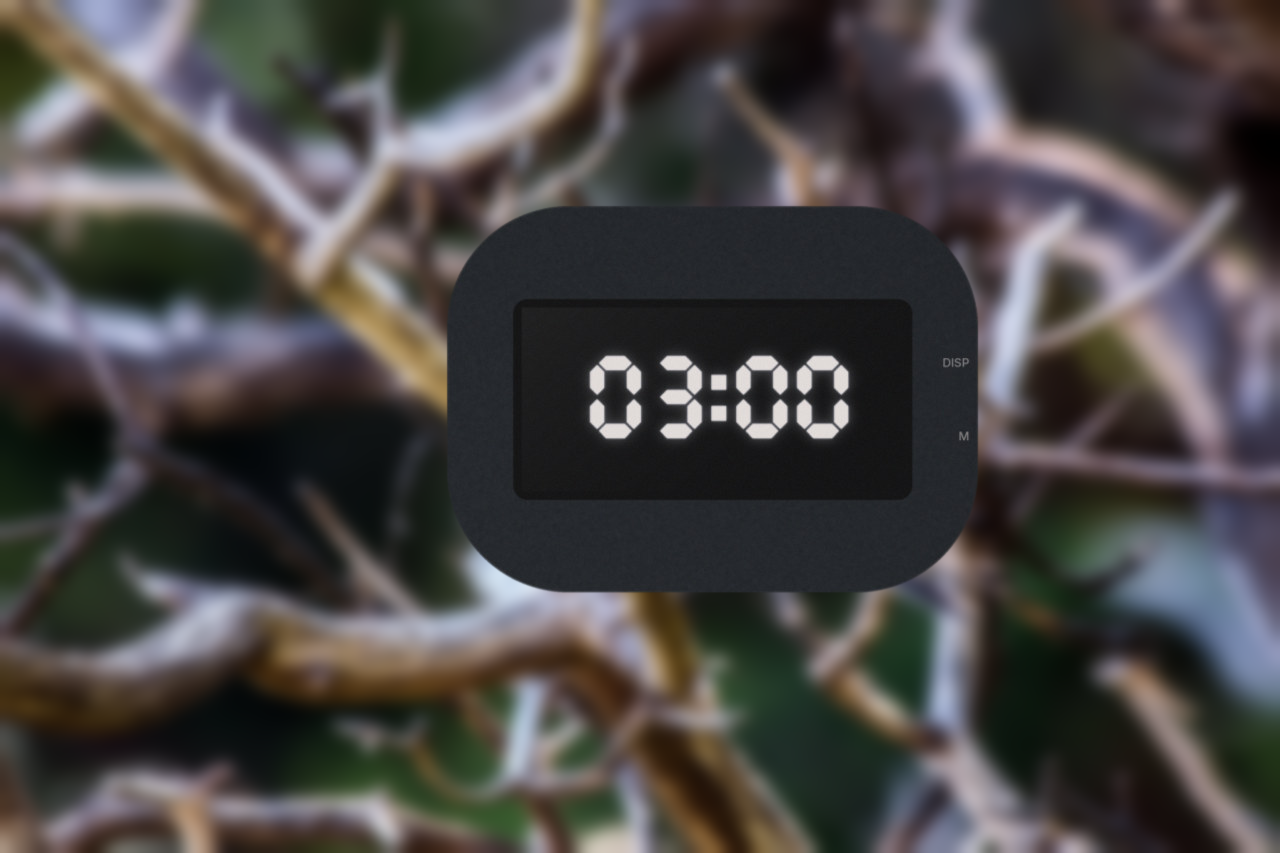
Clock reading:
**3:00**
